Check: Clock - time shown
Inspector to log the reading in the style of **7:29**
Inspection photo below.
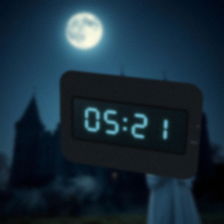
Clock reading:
**5:21**
